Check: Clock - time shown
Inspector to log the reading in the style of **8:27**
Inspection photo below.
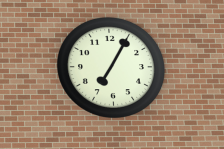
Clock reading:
**7:05**
